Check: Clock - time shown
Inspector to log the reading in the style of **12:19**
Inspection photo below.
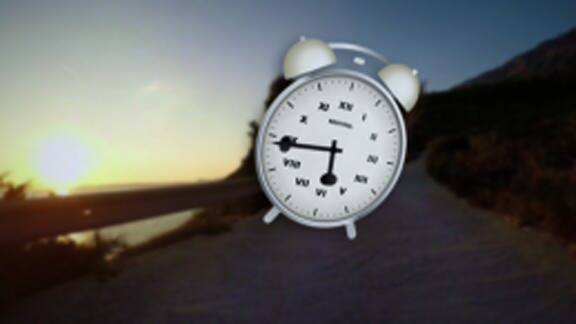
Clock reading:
**5:44**
